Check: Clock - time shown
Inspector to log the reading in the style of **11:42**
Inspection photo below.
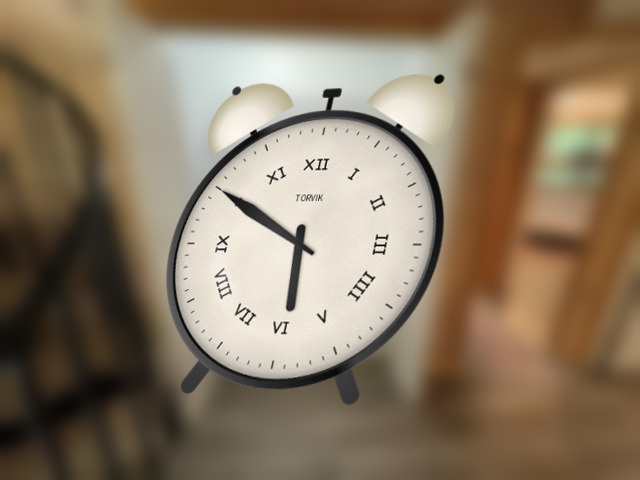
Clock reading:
**5:50**
